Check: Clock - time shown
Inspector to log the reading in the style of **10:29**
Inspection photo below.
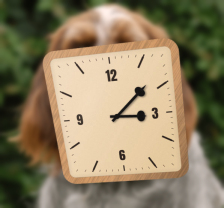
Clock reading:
**3:08**
